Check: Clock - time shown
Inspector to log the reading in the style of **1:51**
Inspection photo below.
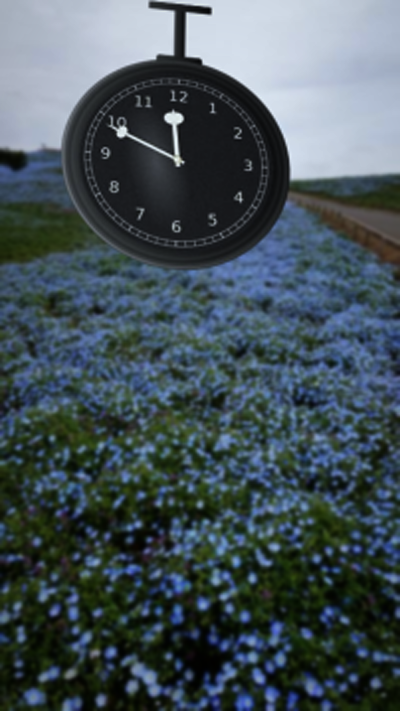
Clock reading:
**11:49**
